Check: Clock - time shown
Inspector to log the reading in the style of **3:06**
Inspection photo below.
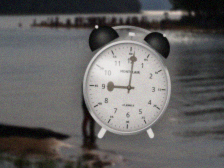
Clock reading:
**9:01**
